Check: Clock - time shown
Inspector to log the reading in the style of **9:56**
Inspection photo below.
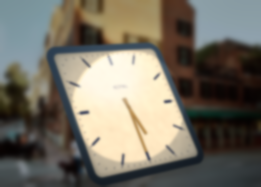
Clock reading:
**5:30**
